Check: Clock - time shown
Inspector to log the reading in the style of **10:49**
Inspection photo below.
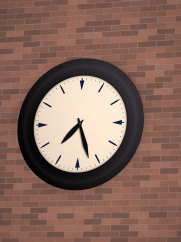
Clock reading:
**7:27**
